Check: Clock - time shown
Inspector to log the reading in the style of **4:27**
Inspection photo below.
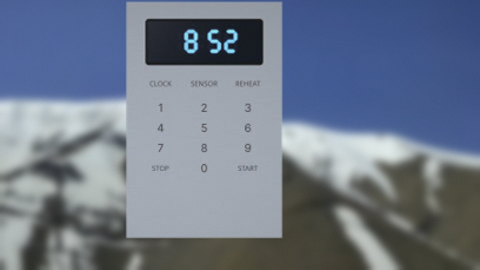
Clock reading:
**8:52**
